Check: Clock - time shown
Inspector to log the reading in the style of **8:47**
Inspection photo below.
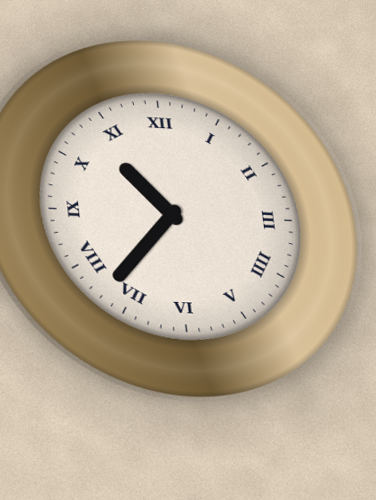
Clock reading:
**10:37**
